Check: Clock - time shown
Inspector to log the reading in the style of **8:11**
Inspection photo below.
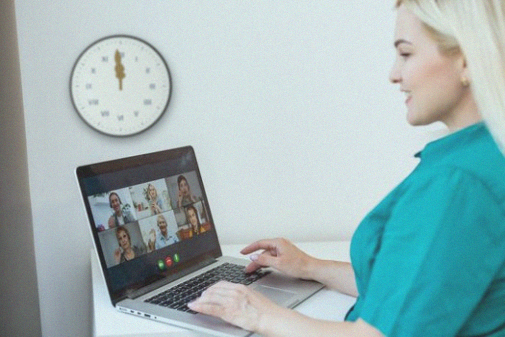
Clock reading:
**11:59**
